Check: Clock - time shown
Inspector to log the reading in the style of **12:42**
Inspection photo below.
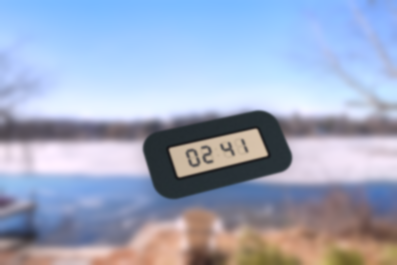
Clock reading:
**2:41**
